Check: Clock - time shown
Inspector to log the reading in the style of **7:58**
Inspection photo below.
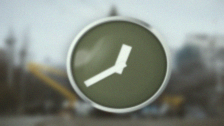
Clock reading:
**12:40**
